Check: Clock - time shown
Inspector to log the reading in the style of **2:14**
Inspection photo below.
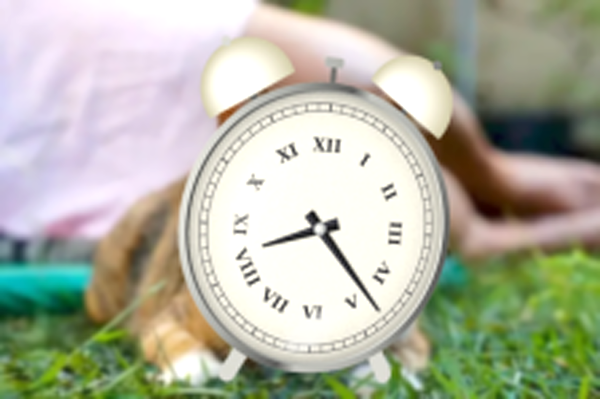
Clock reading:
**8:23**
